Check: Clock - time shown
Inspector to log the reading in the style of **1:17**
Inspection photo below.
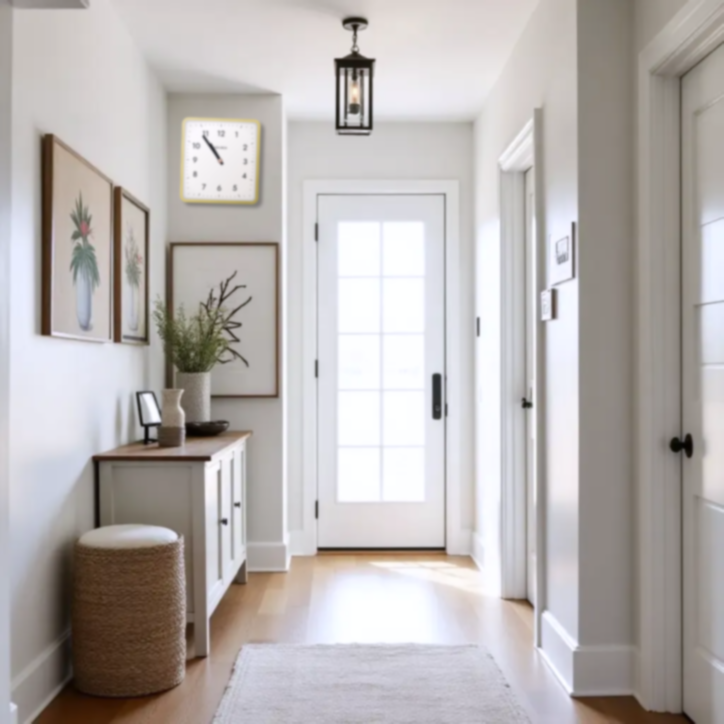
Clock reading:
**10:54**
